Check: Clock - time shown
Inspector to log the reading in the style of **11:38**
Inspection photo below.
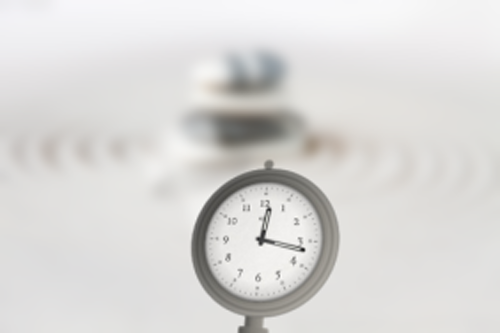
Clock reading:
**12:17**
